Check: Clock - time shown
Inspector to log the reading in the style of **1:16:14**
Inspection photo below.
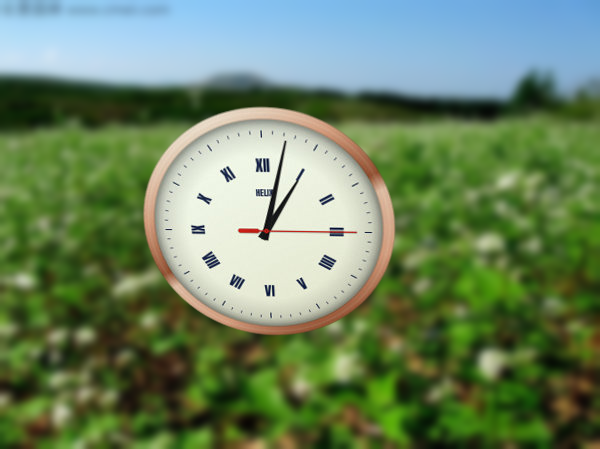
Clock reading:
**1:02:15**
